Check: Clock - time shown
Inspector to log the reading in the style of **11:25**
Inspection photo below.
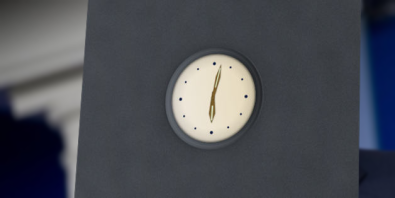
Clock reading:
**6:02**
